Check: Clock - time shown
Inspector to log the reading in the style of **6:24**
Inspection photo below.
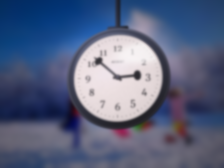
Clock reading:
**2:52**
